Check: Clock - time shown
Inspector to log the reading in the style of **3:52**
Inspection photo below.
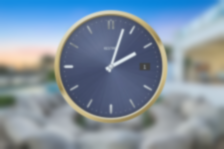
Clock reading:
**2:03**
